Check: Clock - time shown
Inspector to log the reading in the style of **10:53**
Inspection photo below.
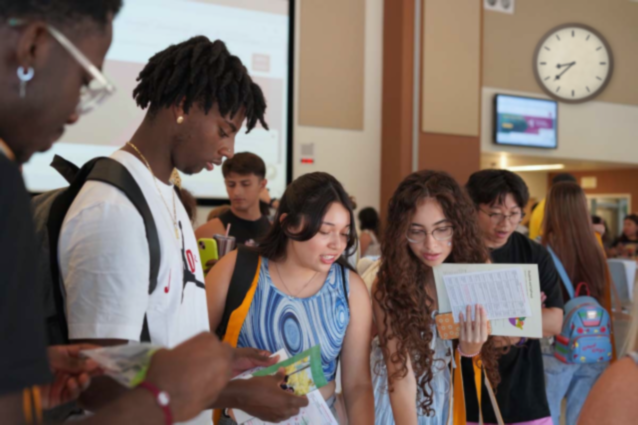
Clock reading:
**8:38**
